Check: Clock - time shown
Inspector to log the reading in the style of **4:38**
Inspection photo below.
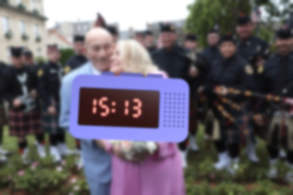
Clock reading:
**15:13**
